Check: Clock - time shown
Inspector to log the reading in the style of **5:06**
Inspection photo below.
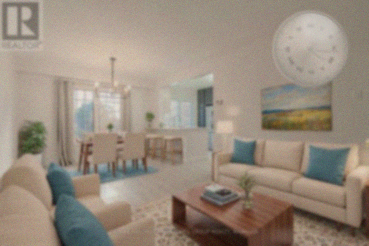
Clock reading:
**4:16**
